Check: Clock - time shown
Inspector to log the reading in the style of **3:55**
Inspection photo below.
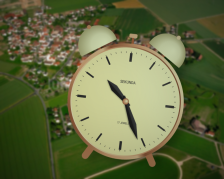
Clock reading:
**10:26**
